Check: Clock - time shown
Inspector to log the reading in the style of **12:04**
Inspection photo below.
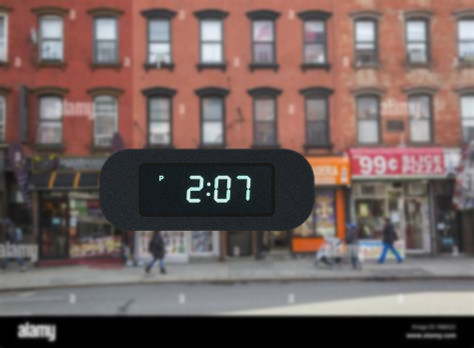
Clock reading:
**2:07**
